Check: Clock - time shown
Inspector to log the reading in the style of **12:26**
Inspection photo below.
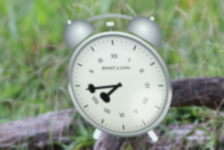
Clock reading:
**7:44**
